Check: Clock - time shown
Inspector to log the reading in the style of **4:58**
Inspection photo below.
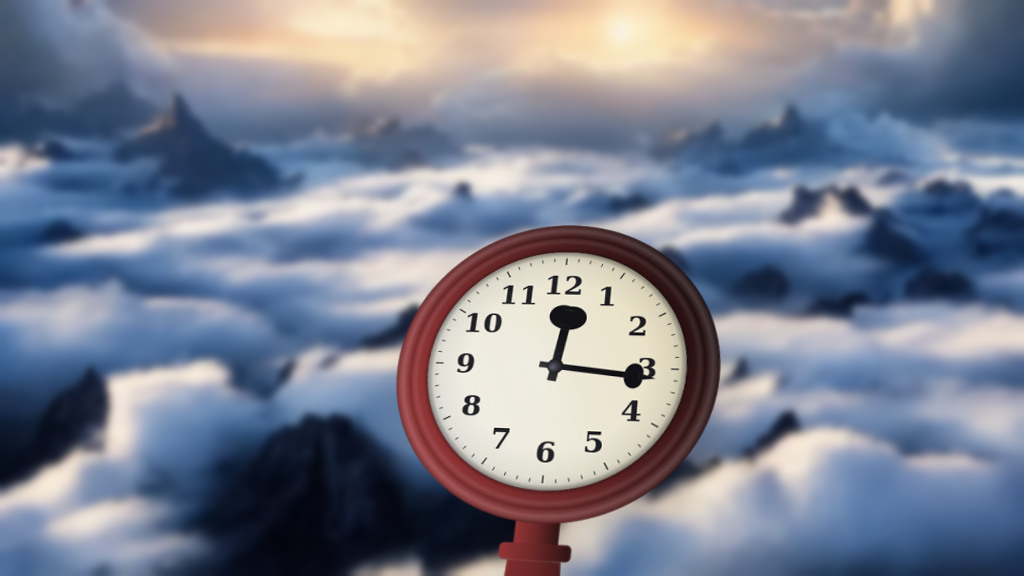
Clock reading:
**12:16**
